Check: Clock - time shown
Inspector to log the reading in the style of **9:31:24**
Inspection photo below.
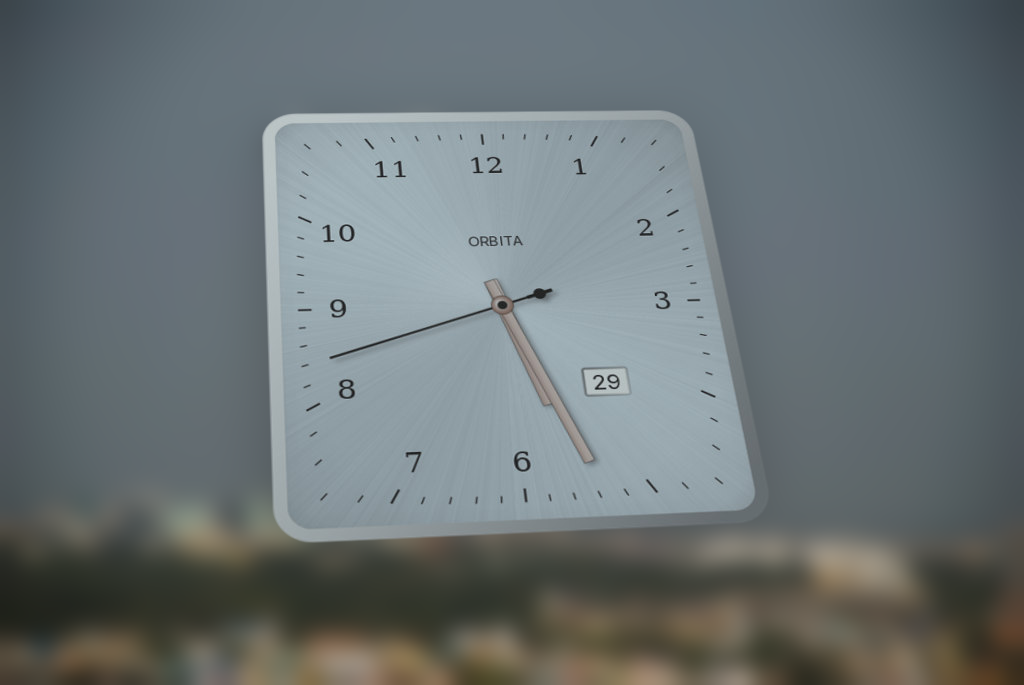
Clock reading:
**5:26:42**
